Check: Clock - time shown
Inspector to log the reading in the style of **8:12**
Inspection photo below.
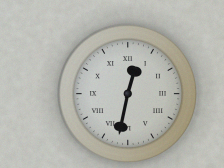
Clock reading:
**12:32**
